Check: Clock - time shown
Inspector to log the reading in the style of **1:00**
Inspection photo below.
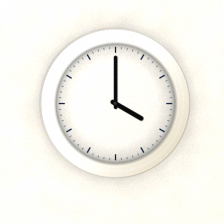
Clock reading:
**4:00**
